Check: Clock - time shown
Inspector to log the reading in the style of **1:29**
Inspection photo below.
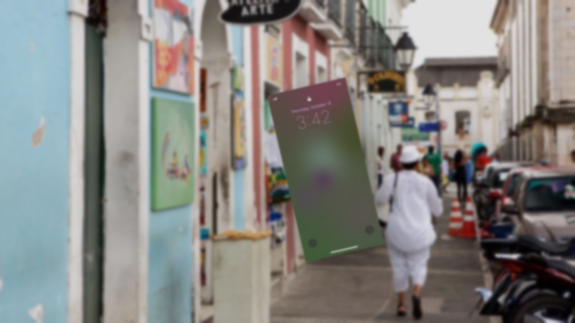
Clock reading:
**3:42**
